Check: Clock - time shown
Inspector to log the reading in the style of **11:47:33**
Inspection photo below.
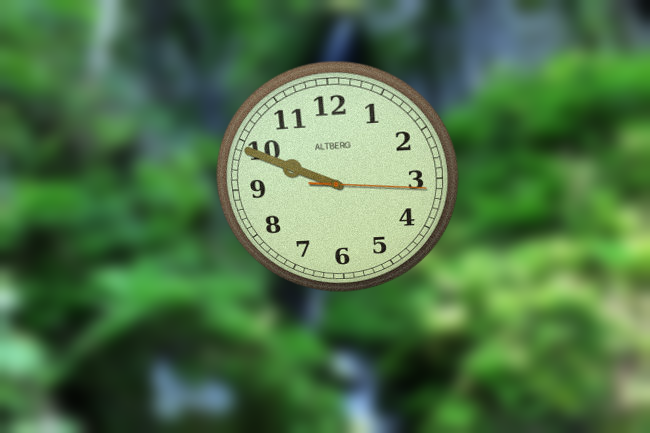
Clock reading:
**9:49:16**
